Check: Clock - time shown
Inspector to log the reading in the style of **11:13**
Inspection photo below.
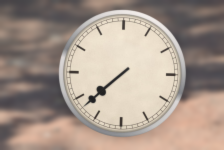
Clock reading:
**7:38**
